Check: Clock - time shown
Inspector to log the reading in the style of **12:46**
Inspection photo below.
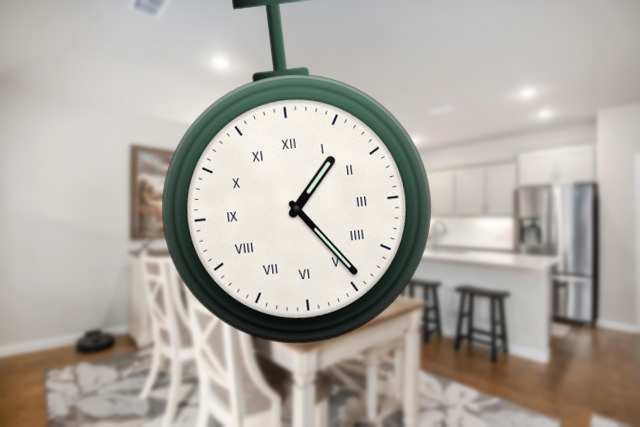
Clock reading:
**1:24**
